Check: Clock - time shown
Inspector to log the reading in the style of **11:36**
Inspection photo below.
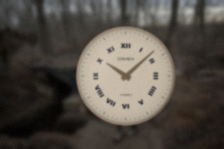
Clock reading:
**10:08**
